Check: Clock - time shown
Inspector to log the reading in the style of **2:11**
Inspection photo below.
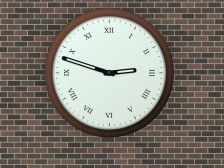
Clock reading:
**2:48**
